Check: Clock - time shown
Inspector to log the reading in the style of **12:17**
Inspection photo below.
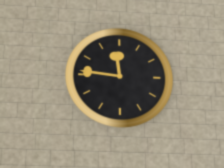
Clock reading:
**11:46**
